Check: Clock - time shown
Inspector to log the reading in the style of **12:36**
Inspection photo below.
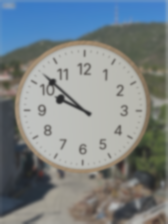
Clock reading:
**9:52**
